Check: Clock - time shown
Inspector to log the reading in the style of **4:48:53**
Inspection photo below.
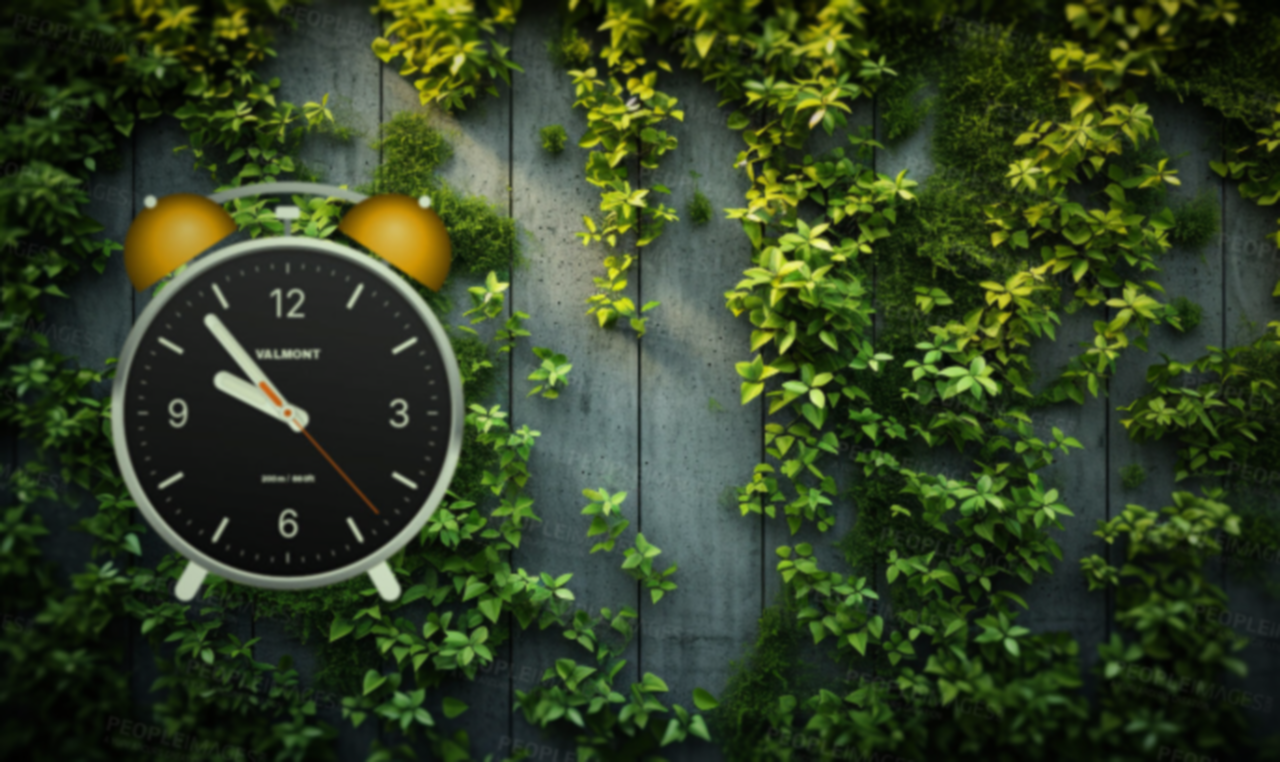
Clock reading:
**9:53:23**
